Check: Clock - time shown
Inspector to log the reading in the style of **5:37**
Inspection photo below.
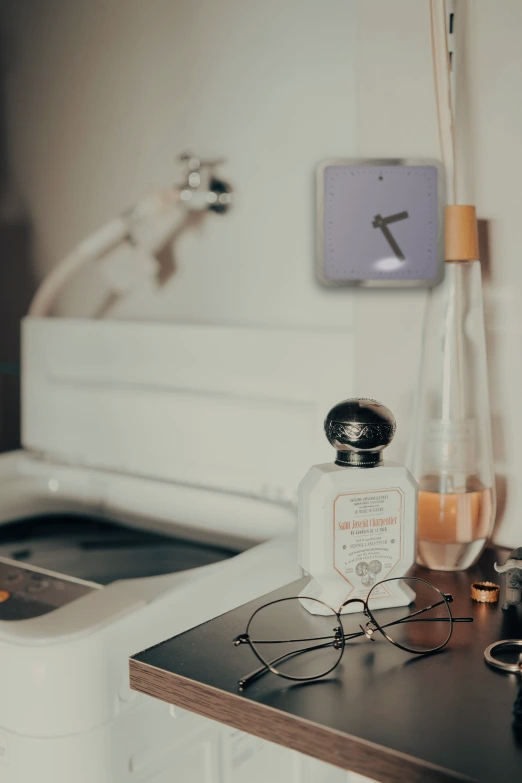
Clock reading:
**2:25**
